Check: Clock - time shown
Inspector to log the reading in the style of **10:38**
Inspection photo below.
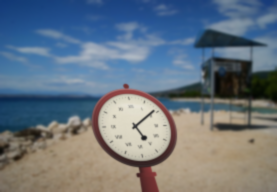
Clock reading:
**5:09**
